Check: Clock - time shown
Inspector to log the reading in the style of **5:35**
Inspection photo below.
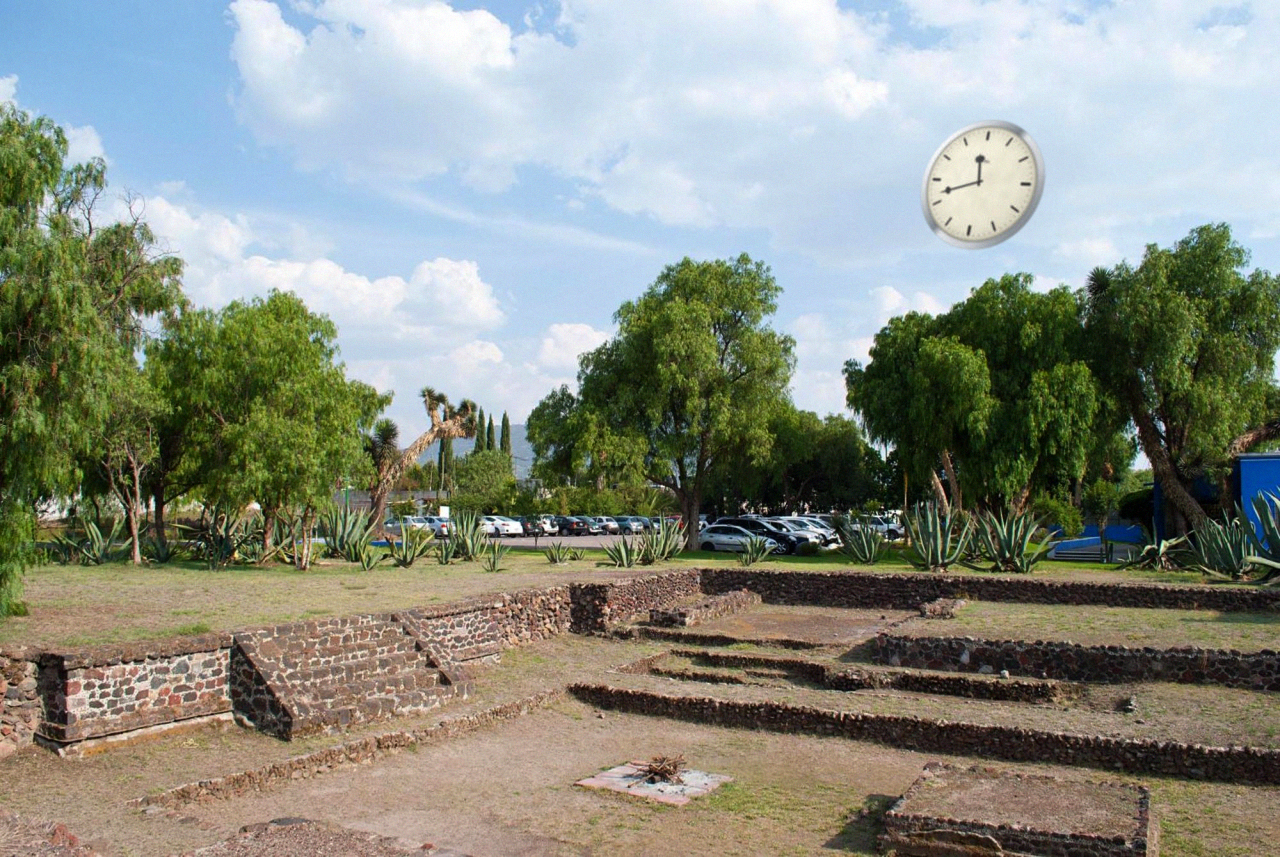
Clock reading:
**11:42**
